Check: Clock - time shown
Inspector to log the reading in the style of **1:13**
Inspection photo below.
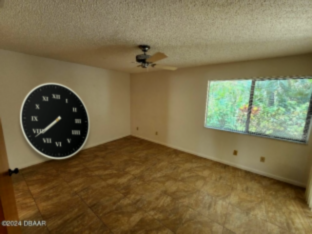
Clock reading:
**7:39**
